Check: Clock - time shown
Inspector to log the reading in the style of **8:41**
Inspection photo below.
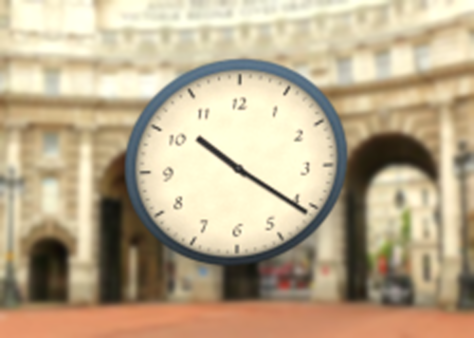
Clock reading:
**10:21**
